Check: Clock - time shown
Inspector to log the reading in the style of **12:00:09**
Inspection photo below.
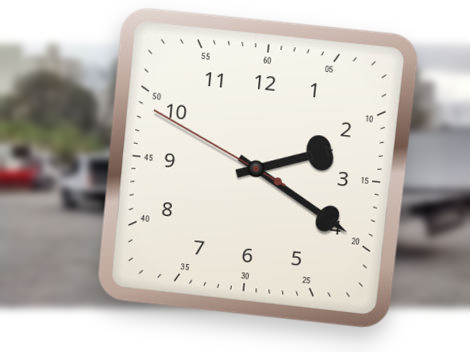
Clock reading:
**2:19:49**
